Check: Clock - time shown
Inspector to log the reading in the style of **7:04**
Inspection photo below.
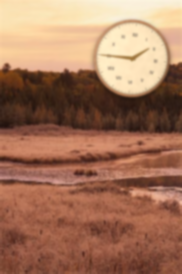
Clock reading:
**1:45**
